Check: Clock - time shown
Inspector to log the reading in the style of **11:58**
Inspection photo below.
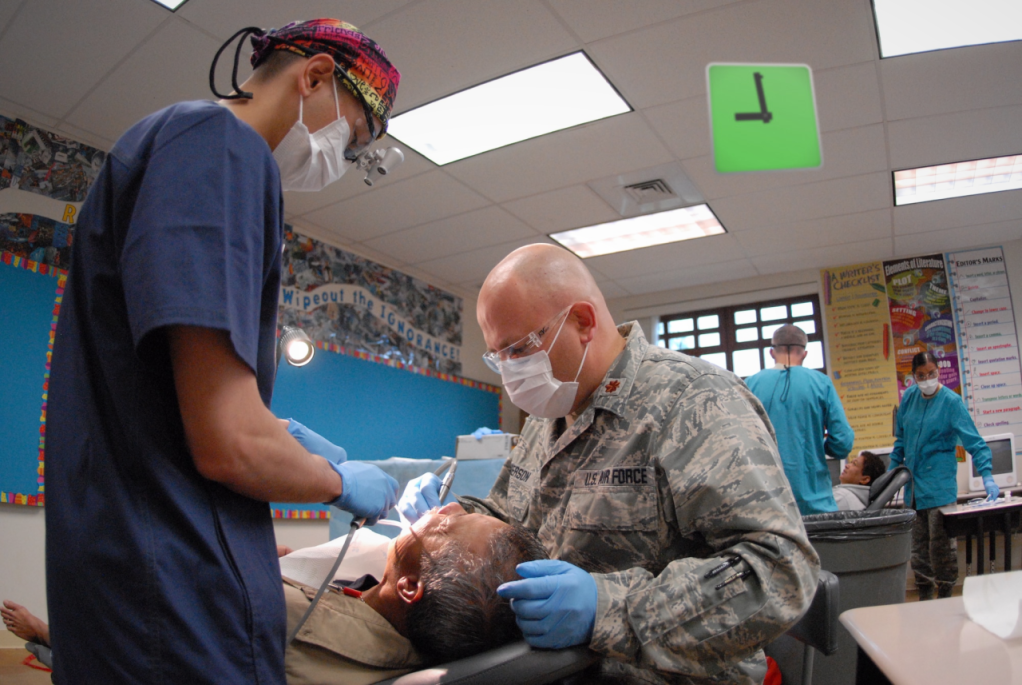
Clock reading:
**8:59**
